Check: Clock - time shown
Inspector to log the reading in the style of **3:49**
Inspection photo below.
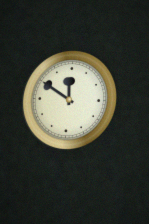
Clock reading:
**11:50**
